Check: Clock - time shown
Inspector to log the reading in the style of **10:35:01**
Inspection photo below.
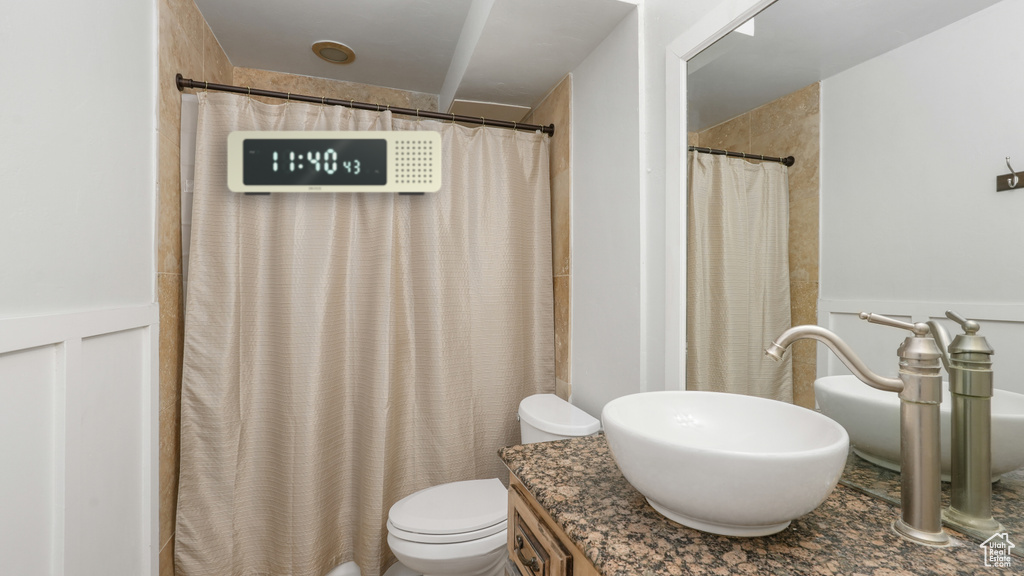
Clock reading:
**11:40:43**
